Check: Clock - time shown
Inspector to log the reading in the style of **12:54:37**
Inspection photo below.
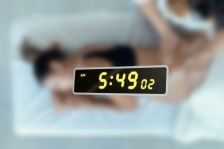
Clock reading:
**5:49:02**
